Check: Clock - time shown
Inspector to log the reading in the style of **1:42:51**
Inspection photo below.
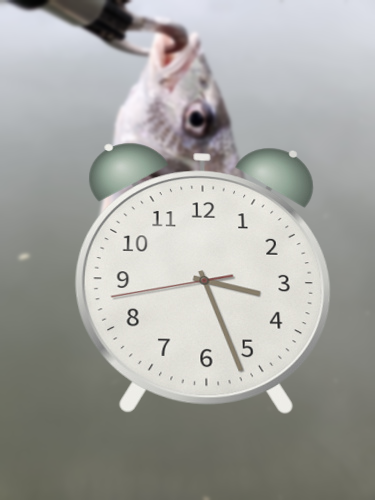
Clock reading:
**3:26:43**
